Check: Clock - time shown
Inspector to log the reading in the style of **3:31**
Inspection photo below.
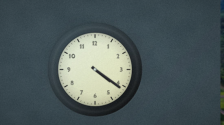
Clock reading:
**4:21**
